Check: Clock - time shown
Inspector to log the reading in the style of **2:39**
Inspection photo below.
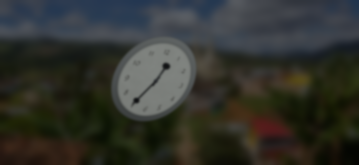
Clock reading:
**12:35**
